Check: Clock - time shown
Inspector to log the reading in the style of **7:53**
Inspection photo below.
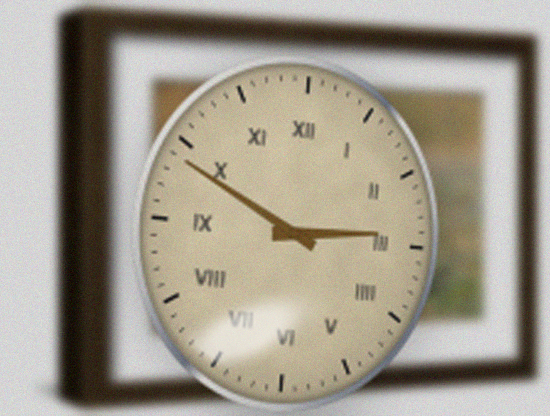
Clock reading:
**2:49**
